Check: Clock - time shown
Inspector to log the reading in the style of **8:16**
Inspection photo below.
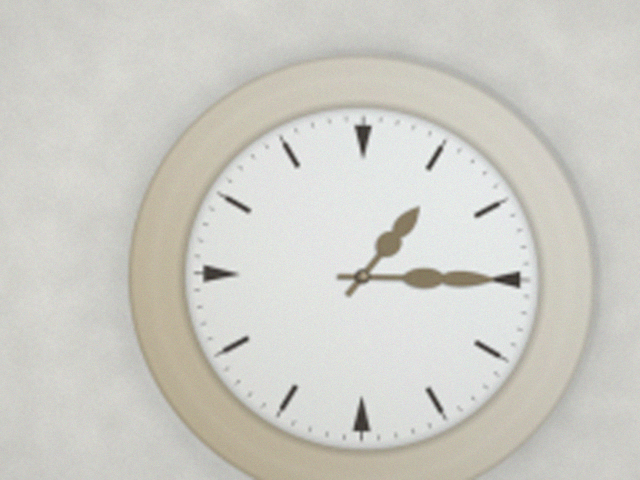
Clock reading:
**1:15**
